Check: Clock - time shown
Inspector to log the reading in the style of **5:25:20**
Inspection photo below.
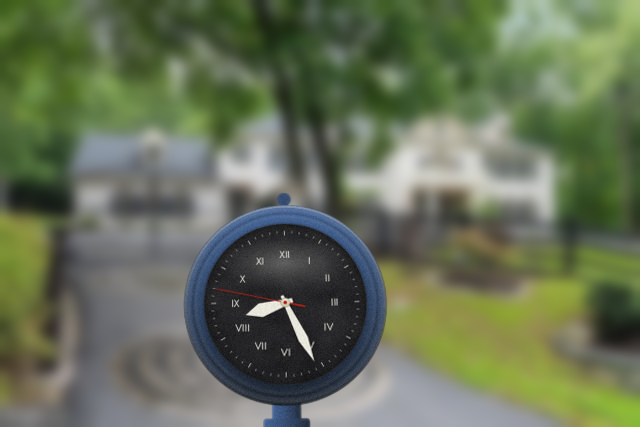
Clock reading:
**8:25:47**
